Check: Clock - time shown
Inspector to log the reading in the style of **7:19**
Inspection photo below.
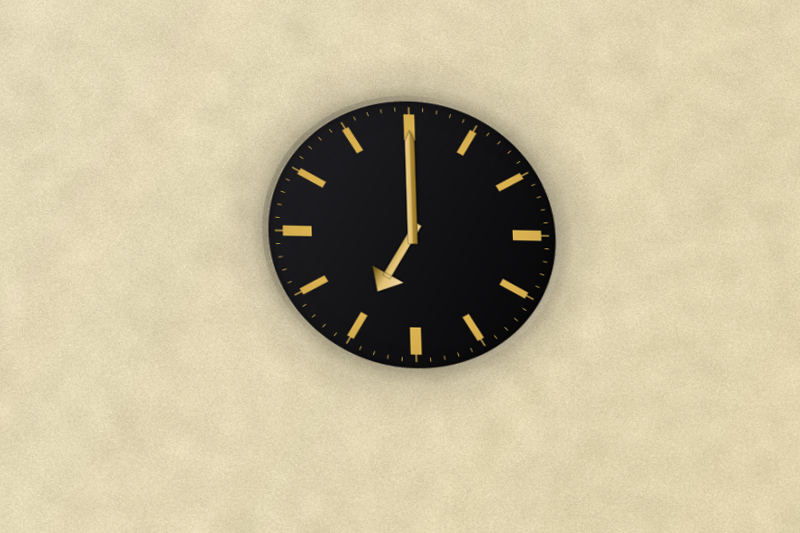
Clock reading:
**7:00**
